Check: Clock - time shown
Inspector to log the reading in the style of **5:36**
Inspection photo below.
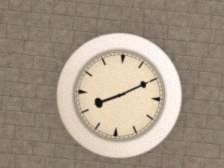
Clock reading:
**8:10**
